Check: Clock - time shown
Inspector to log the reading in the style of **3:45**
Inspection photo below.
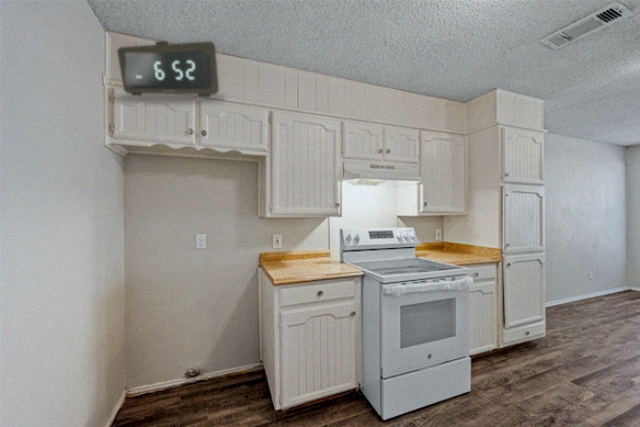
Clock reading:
**6:52**
